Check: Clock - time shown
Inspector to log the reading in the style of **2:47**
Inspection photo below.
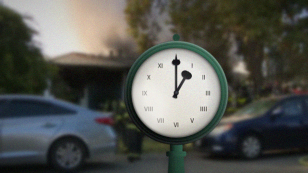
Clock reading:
**1:00**
